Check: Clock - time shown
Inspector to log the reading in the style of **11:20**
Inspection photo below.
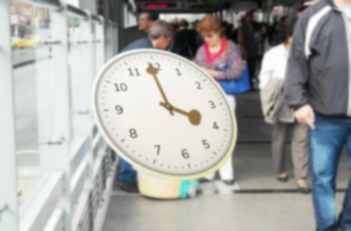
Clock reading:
**3:59**
